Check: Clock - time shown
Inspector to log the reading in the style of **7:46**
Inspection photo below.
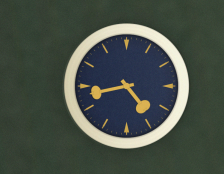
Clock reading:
**4:43**
